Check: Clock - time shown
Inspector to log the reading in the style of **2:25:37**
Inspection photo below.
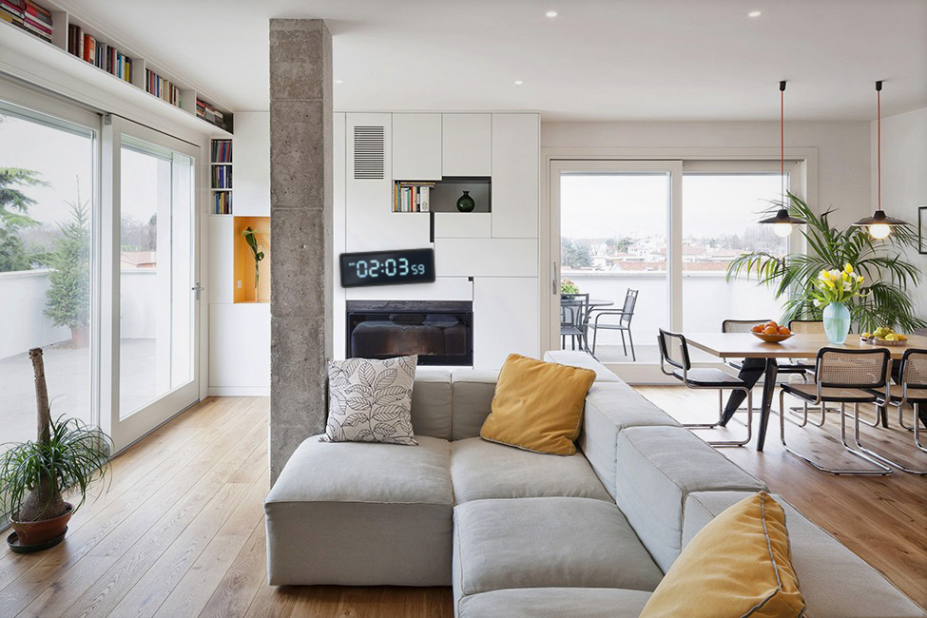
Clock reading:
**2:03:59**
